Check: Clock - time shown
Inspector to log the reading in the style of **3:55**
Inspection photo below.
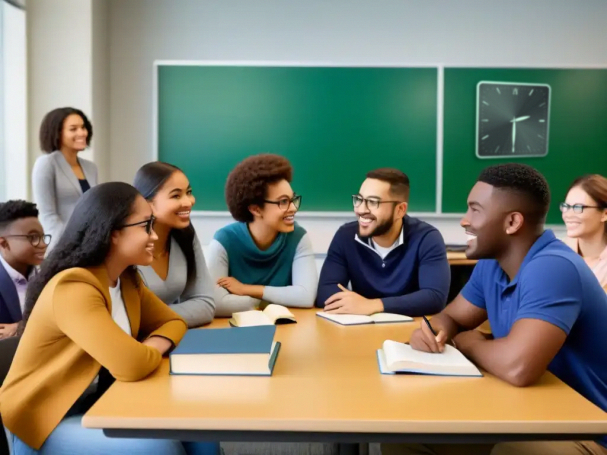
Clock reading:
**2:30**
